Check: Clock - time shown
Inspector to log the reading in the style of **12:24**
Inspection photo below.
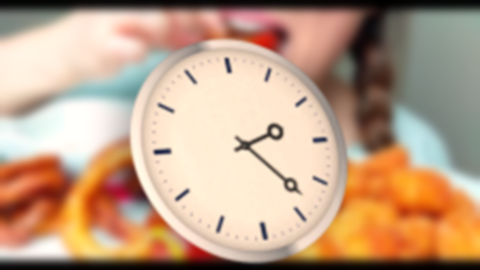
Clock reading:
**2:23**
